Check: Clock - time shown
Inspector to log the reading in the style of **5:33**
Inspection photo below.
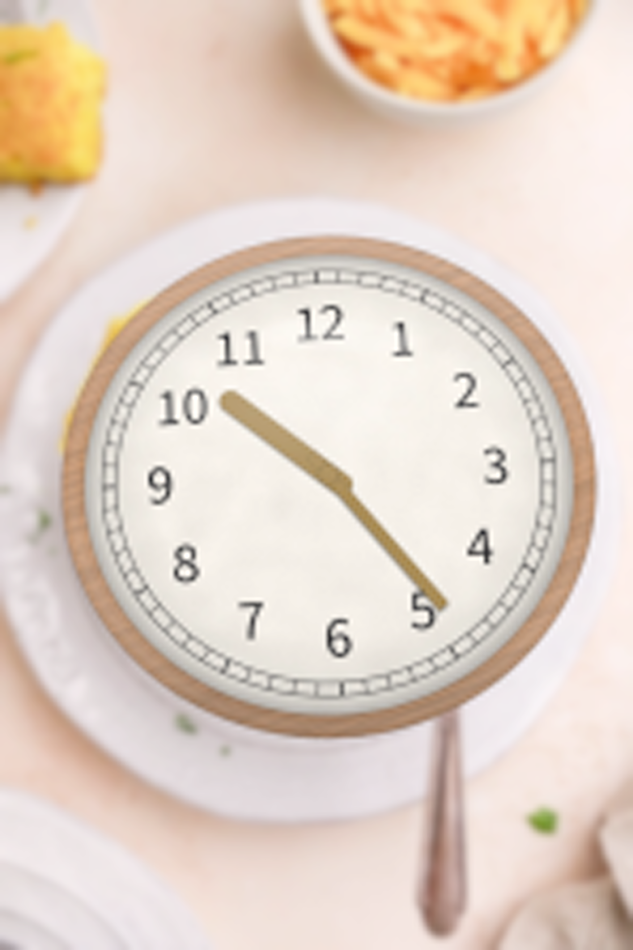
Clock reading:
**10:24**
